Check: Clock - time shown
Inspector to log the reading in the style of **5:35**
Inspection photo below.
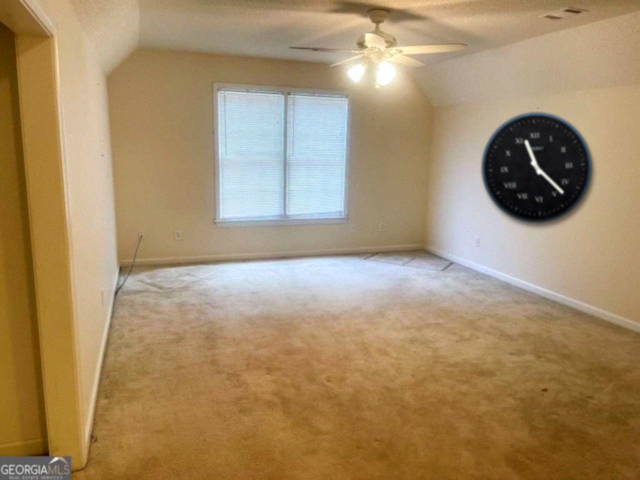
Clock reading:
**11:23**
